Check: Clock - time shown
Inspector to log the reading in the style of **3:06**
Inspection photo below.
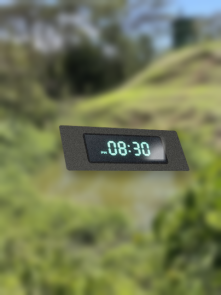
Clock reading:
**8:30**
